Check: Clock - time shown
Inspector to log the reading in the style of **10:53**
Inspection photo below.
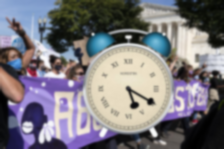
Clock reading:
**5:20**
